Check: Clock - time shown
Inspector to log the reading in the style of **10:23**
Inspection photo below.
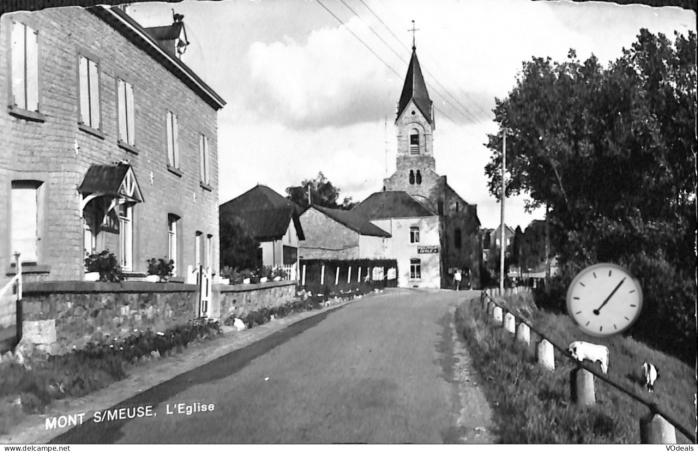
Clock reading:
**7:05**
